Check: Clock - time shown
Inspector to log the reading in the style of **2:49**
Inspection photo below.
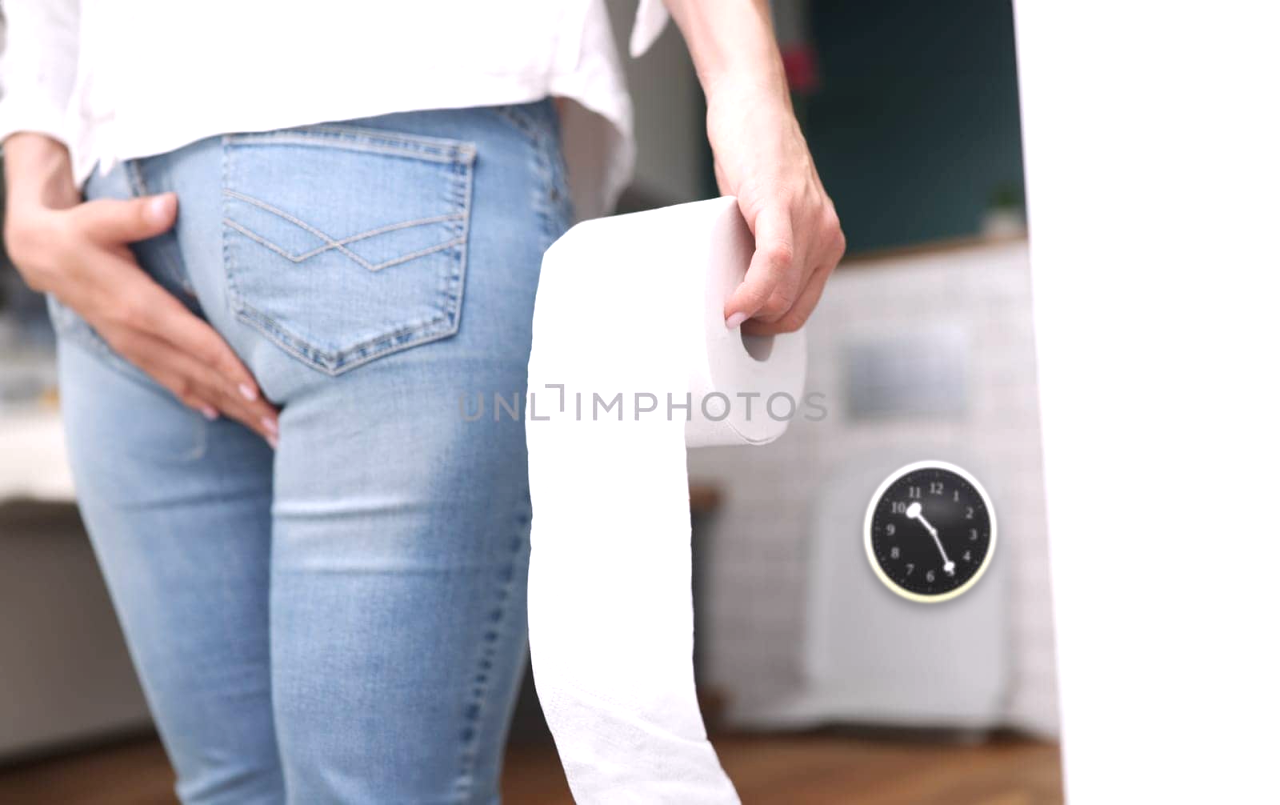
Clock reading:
**10:25**
